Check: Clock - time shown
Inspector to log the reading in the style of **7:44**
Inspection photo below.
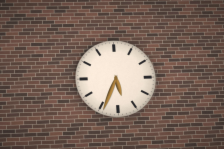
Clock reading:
**5:34**
